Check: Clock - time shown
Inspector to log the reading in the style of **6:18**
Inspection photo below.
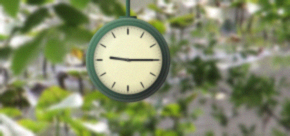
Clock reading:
**9:15**
